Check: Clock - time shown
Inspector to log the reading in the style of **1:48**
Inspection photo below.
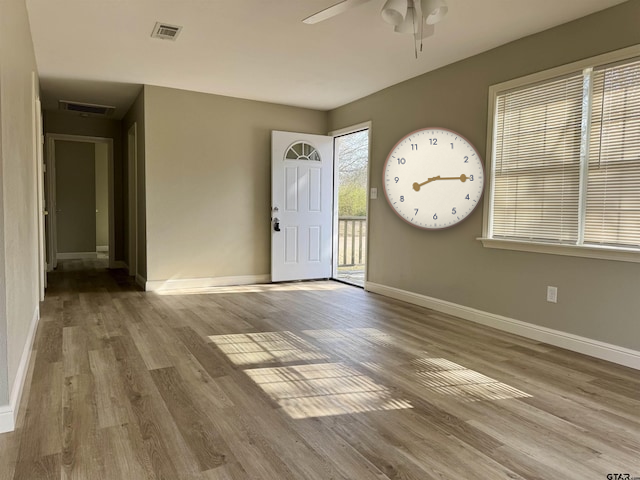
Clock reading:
**8:15**
